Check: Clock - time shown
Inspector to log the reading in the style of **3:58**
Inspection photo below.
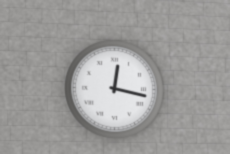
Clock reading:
**12:17**
